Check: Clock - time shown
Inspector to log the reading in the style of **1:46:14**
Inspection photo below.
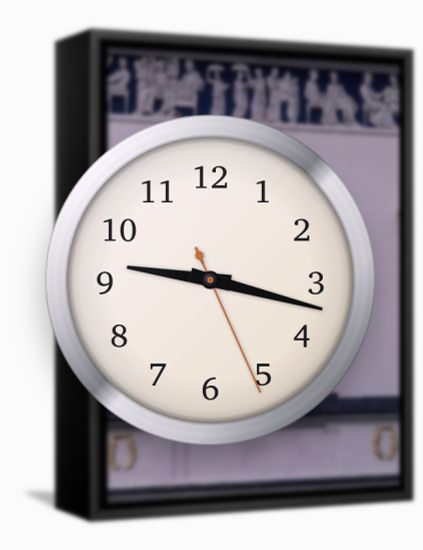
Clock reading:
**9:17:26**
